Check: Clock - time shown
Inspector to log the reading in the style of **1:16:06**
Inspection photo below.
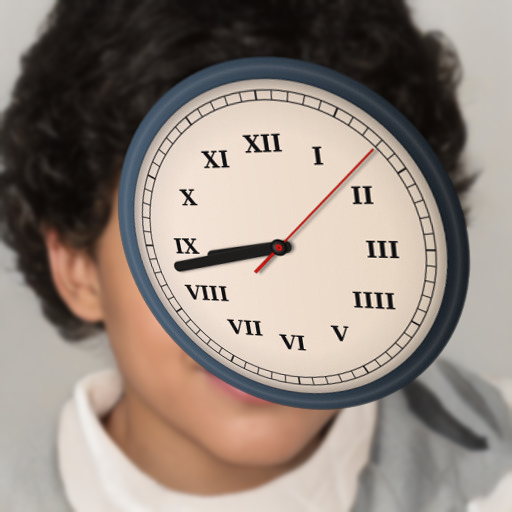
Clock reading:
**8:43:08**
